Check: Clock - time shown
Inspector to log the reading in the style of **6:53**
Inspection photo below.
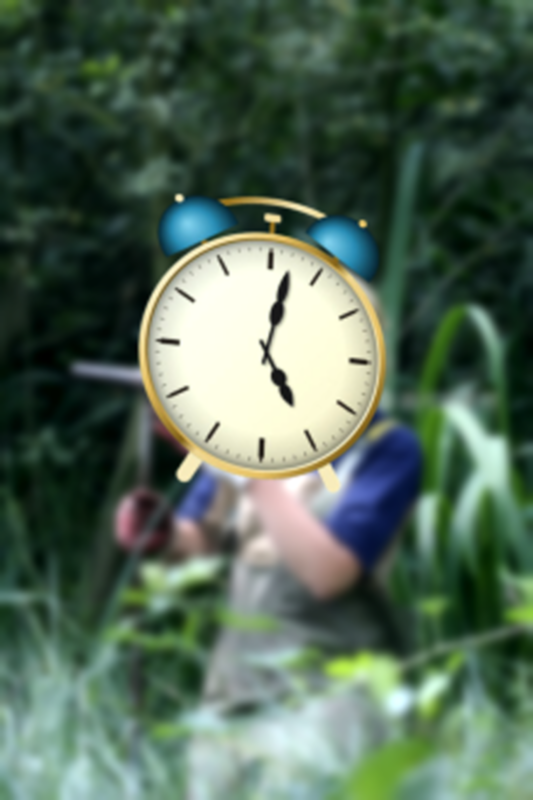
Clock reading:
**5:02**
